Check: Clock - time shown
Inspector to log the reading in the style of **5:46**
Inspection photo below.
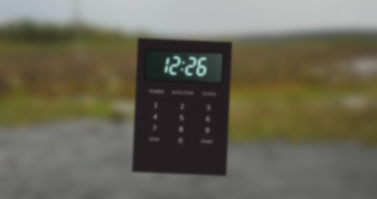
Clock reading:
**12:26**
